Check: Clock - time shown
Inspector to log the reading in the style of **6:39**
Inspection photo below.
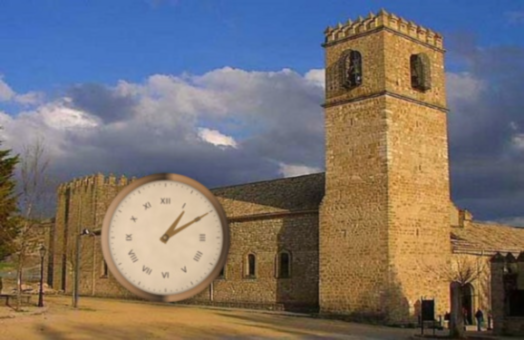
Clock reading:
**1:10**
